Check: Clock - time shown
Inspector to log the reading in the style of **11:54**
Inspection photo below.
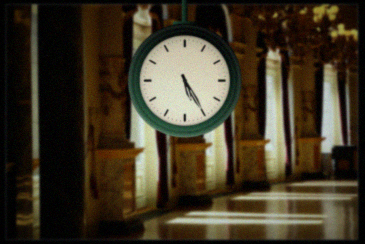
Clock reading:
**5:25**
